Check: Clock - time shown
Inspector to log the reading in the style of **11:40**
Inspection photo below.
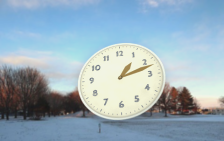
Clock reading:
**1:12**
